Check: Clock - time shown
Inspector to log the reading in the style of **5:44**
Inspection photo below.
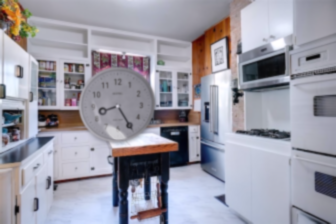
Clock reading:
**8:25**
